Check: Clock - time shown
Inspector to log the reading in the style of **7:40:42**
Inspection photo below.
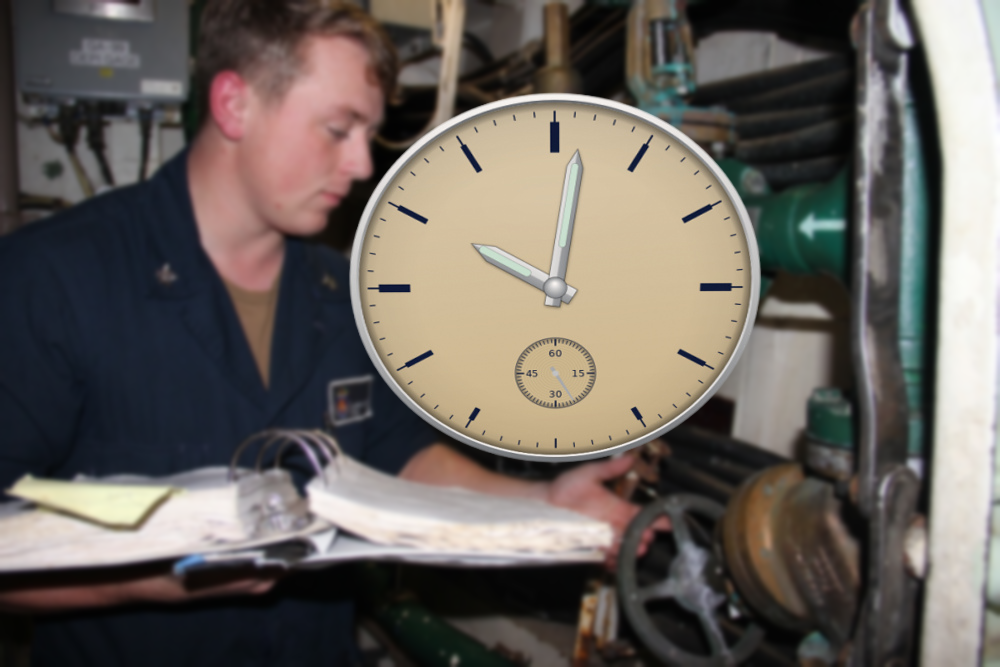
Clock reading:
**10:01:25**
